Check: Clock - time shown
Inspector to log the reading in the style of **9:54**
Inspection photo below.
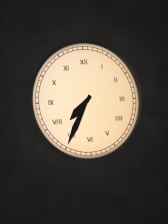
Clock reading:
**7:35**
